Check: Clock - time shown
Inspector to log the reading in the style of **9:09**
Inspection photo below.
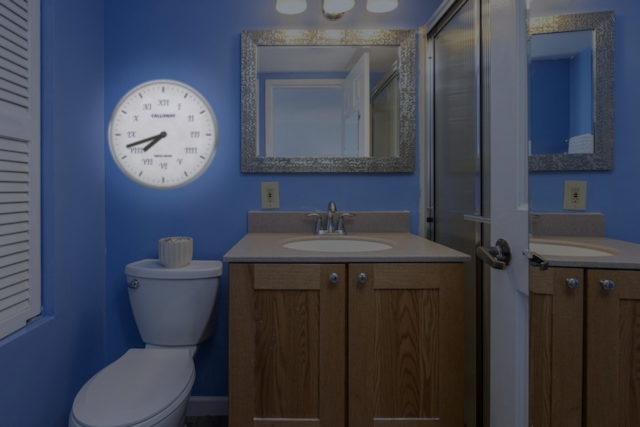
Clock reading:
**7:42**
